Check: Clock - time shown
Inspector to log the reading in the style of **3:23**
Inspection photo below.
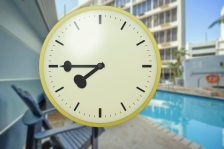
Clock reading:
**7:45**
